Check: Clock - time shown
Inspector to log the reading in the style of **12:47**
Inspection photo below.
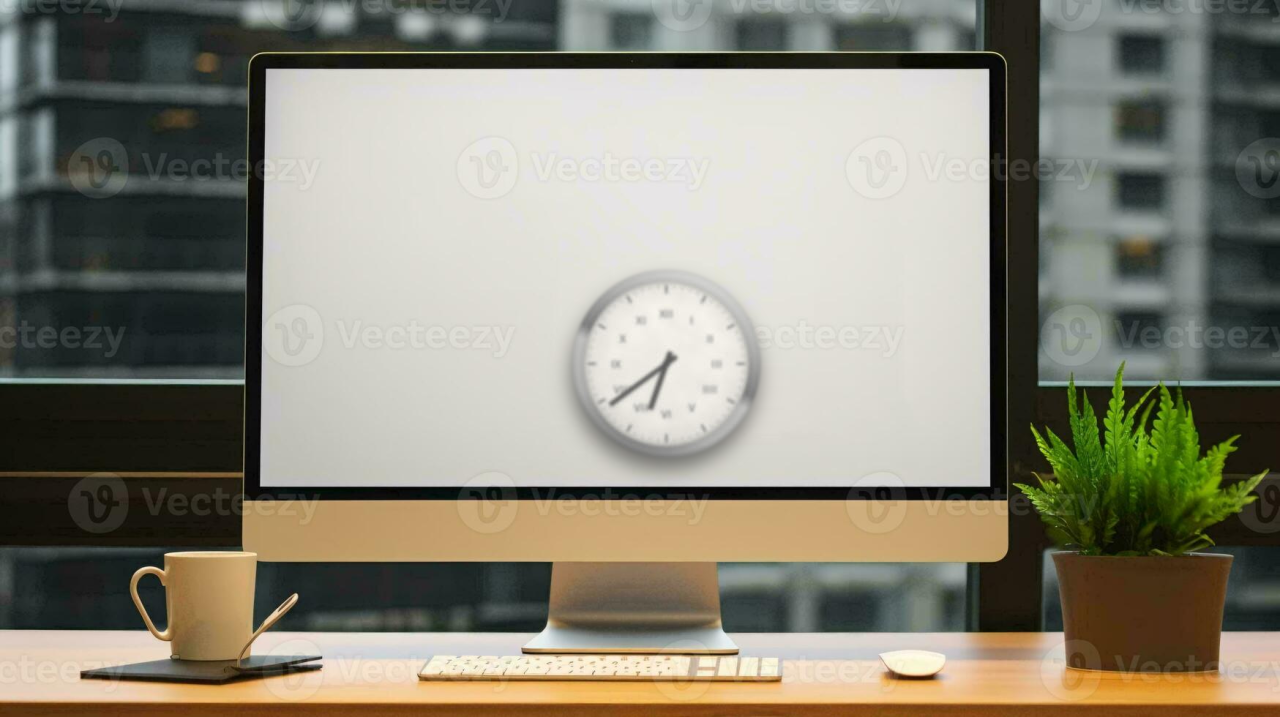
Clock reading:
**6:39**
